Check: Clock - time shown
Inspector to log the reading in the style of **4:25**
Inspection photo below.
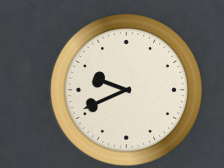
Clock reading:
**9:41**
